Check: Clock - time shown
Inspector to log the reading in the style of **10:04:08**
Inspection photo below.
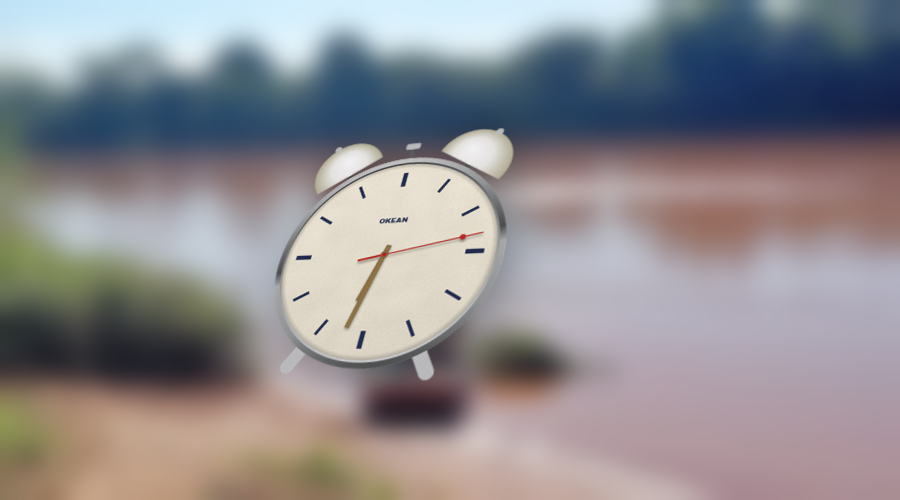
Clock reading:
**6:32:13**
